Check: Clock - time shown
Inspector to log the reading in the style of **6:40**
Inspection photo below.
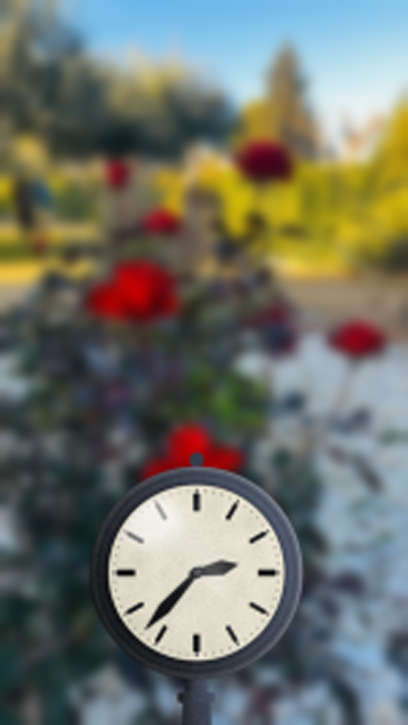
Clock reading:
**2:37**
